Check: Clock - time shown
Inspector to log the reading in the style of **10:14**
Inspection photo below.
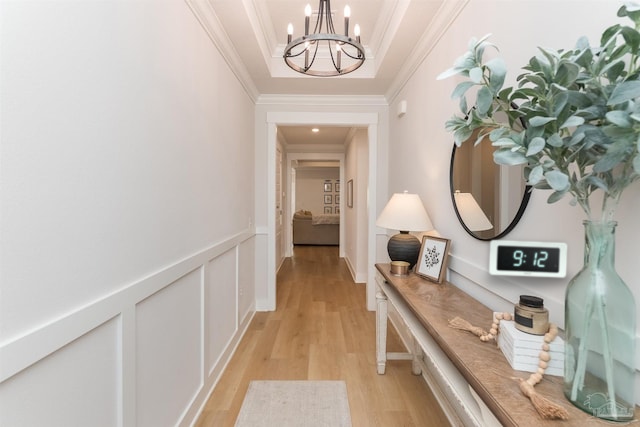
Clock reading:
**9:12**
